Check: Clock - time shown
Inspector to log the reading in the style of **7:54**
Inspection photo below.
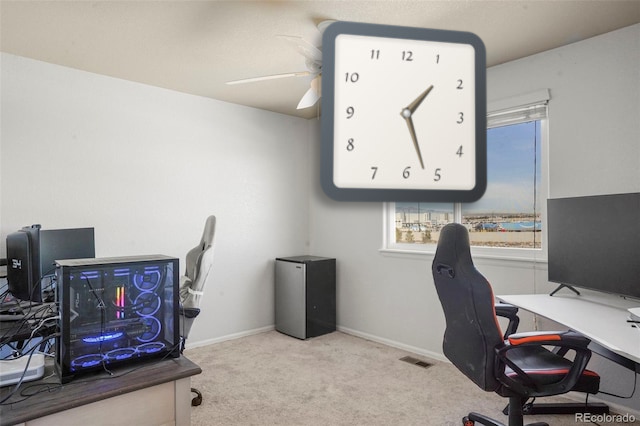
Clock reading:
**1:27**
